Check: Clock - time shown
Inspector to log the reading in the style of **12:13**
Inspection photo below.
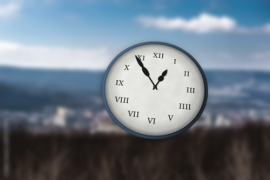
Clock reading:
**12:54**
